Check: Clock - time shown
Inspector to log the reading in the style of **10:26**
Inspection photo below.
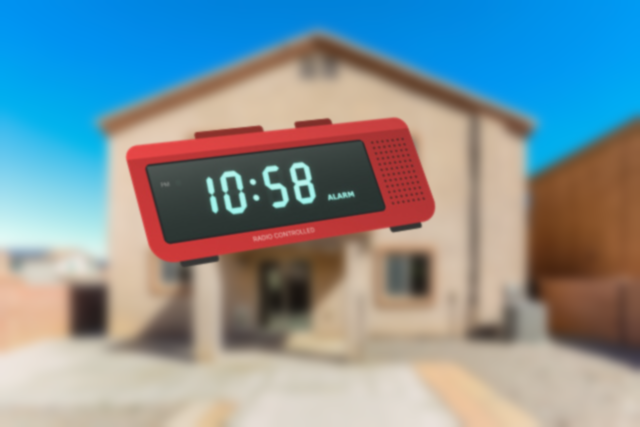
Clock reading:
**10:58**
